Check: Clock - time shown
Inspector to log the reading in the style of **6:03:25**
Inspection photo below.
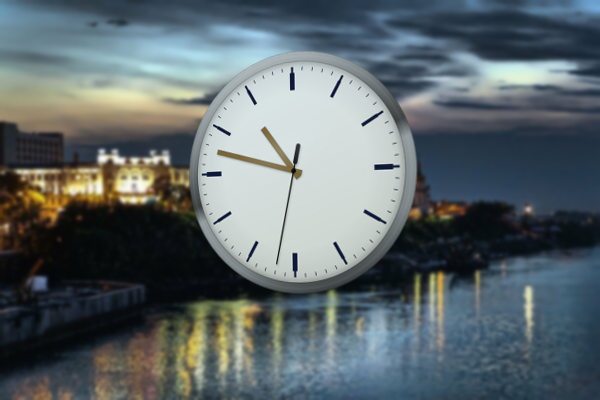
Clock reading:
**10:47:32**
